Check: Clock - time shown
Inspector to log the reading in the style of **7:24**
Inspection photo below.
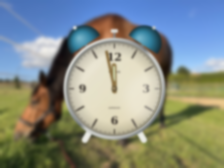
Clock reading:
**11:58**
